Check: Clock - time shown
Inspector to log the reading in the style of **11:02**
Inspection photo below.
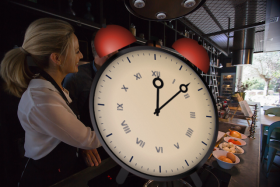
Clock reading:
**12:08**
